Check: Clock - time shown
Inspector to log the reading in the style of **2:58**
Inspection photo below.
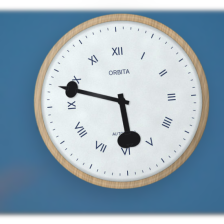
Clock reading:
**5:48**
